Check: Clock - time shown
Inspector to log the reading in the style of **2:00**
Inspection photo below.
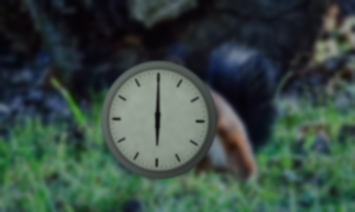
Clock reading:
**6:00**
